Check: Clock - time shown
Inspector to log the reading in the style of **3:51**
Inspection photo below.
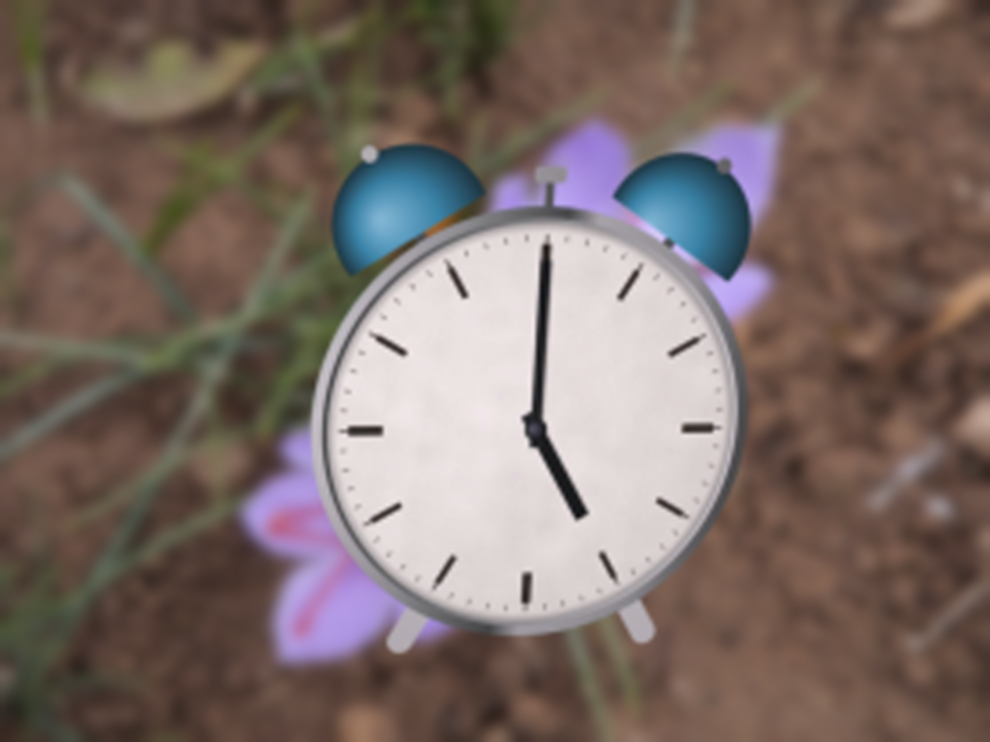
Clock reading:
**5:00**
